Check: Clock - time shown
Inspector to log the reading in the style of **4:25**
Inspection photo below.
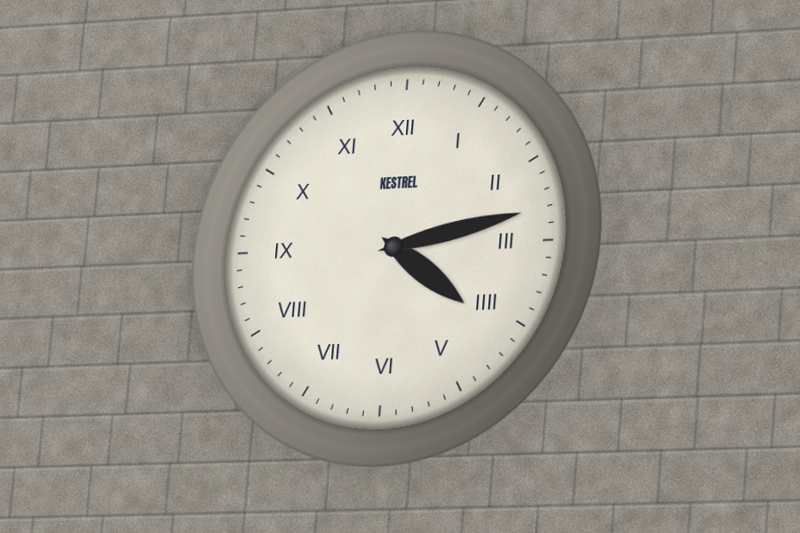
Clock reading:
**4:13**
